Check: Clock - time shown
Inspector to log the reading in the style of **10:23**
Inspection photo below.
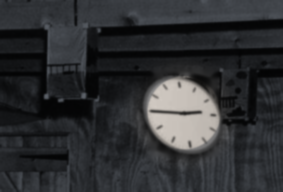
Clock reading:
**2:45**
